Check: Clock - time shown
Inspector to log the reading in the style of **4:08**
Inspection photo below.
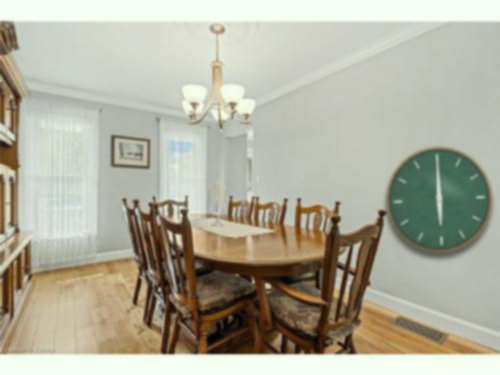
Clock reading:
**6:00**
